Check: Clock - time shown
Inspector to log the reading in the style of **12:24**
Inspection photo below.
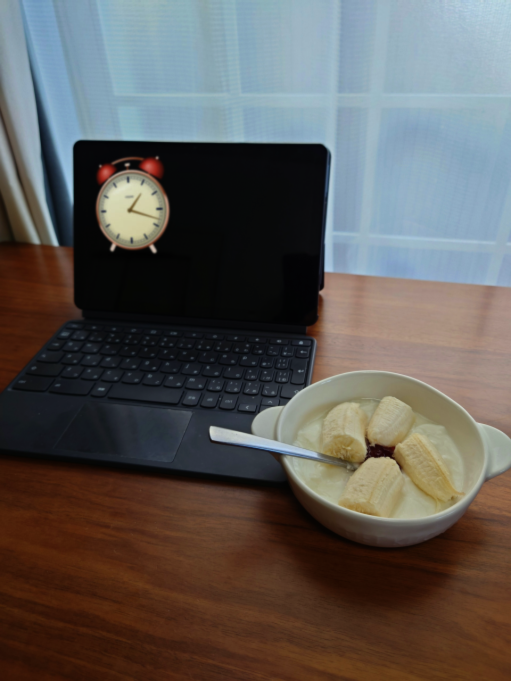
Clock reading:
**1:18**
